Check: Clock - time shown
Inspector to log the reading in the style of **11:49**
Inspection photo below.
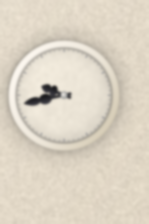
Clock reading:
**9:43**
